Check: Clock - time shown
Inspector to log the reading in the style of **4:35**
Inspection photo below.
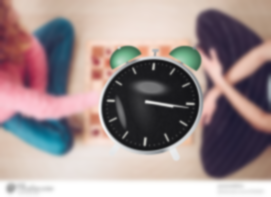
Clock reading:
**3:16**
